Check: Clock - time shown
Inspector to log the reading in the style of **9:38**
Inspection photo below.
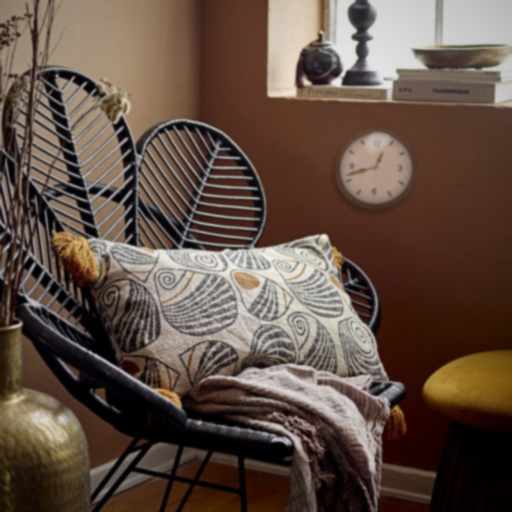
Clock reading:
**12:42**
